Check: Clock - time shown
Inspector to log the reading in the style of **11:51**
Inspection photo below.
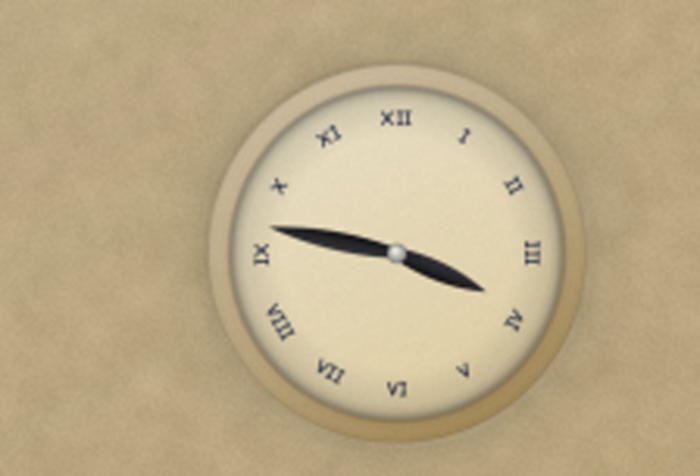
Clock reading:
**3:47**
